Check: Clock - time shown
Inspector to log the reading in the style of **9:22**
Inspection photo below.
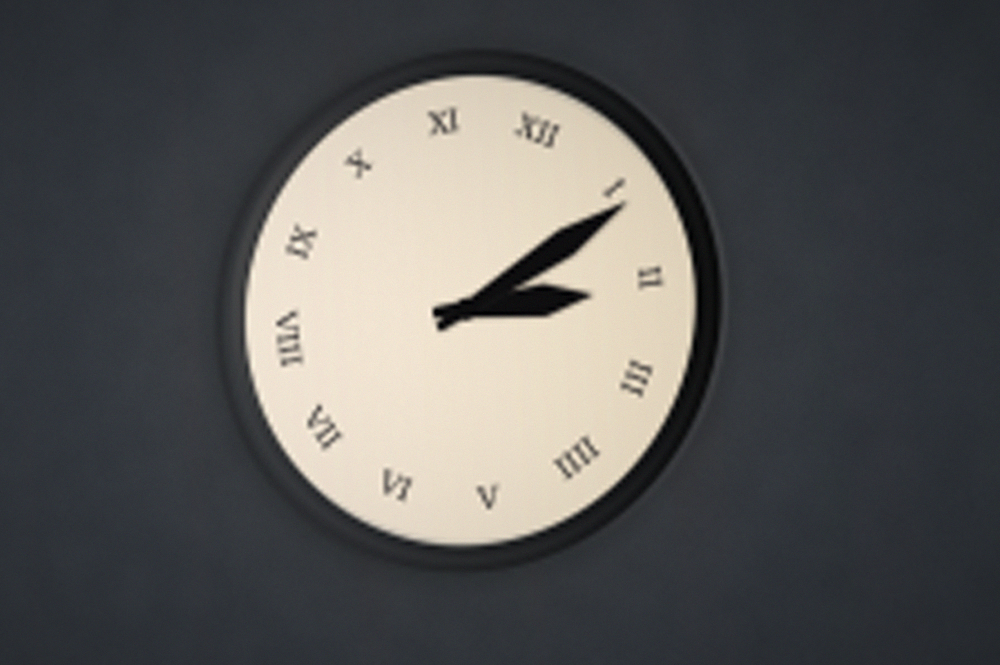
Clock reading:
**2:06**
